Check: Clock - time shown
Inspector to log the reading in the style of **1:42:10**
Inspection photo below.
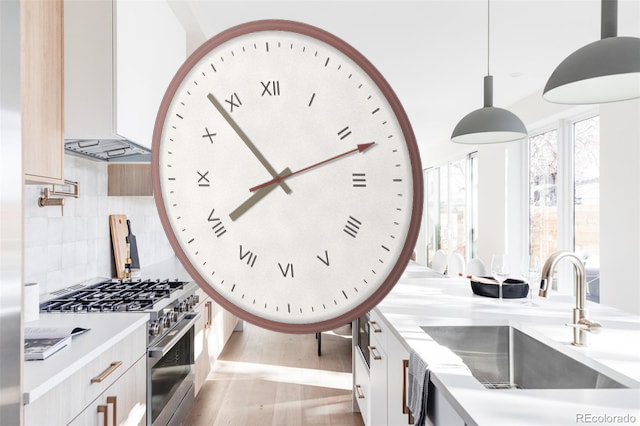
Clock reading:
**7:53:12**
